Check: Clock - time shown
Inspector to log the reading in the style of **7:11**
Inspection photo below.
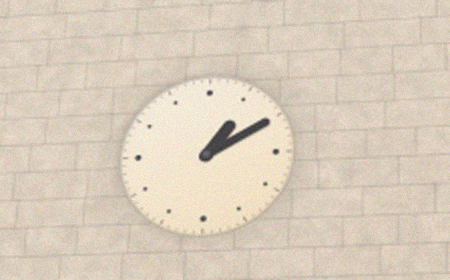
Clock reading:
**1:10**
